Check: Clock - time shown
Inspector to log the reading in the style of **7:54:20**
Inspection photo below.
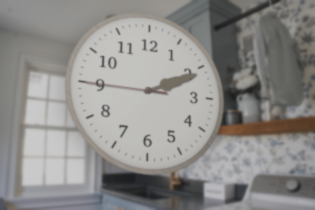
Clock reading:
**2:10:45**
